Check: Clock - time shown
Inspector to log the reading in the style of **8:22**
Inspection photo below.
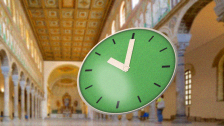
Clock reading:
**10:00**
